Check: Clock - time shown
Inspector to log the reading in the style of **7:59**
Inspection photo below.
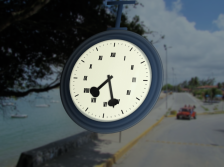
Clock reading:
**7:27**
